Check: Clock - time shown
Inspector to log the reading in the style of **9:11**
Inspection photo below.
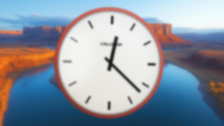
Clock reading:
**12:22**
